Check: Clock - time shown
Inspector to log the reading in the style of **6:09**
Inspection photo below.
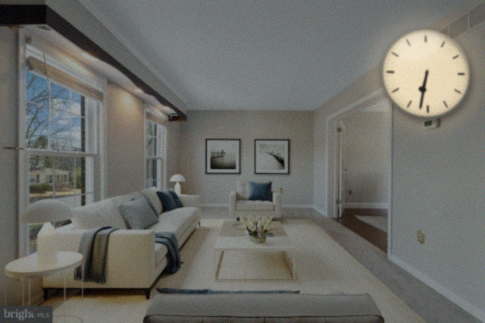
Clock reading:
**6:32**
